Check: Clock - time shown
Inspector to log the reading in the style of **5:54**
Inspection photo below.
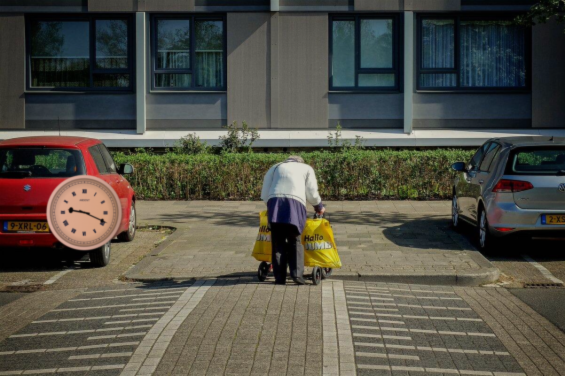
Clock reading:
**9:19**
